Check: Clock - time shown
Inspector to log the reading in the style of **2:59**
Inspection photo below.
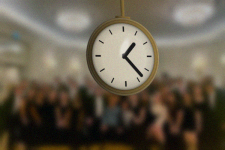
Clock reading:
**1:23**
